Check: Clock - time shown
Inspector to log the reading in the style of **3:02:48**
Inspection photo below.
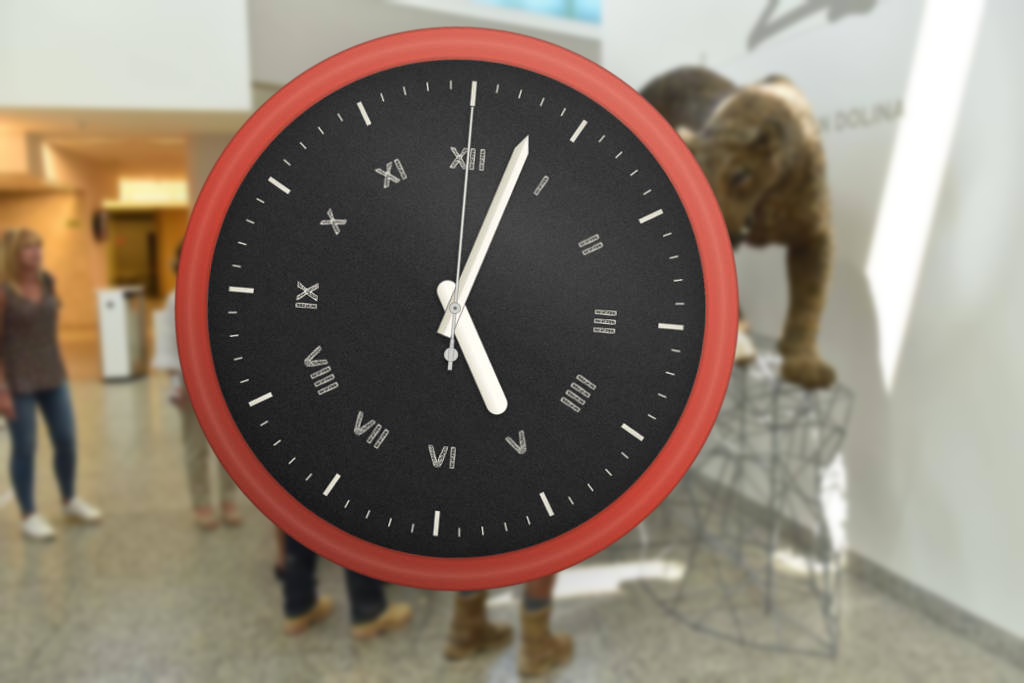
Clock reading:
**5:03:00**
